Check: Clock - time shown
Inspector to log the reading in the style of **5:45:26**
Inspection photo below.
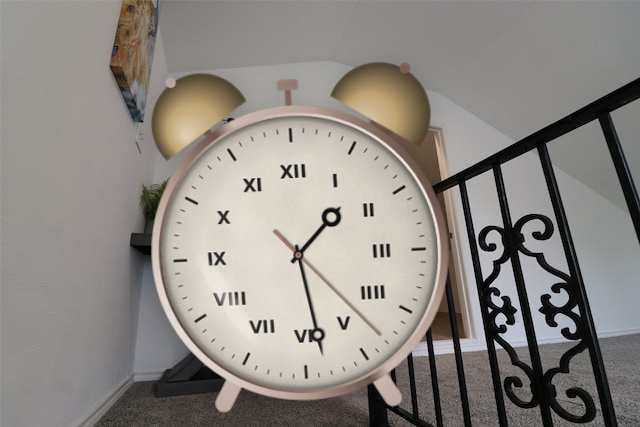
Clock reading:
**1:28:23**
